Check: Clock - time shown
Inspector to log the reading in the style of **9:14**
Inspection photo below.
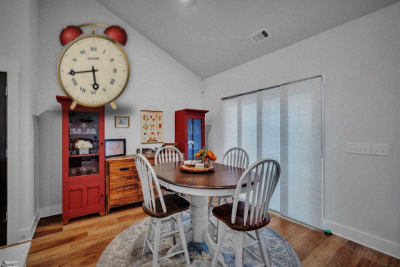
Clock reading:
**5:44**
